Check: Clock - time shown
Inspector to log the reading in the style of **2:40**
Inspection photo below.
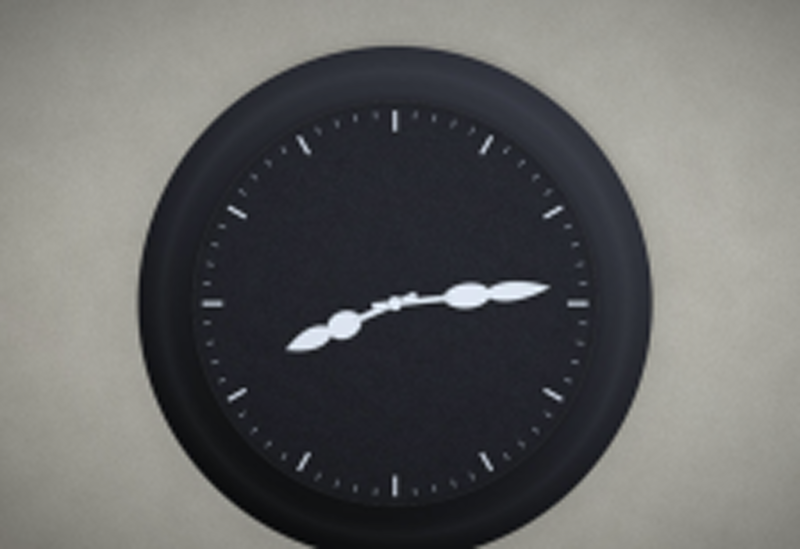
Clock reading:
**8:14**
